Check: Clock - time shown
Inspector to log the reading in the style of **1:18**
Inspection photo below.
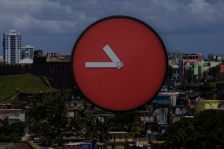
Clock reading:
**10:45**
